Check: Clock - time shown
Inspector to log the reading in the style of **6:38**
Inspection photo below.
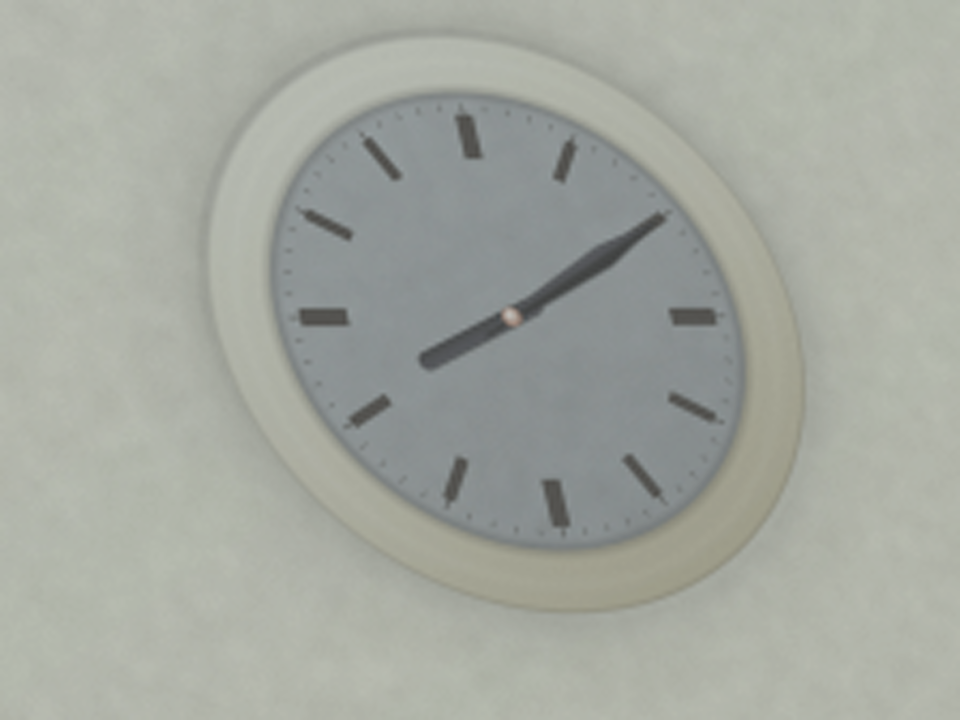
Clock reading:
**8:10**
